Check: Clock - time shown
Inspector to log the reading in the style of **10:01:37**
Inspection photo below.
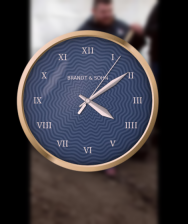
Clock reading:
**4:09:06**
